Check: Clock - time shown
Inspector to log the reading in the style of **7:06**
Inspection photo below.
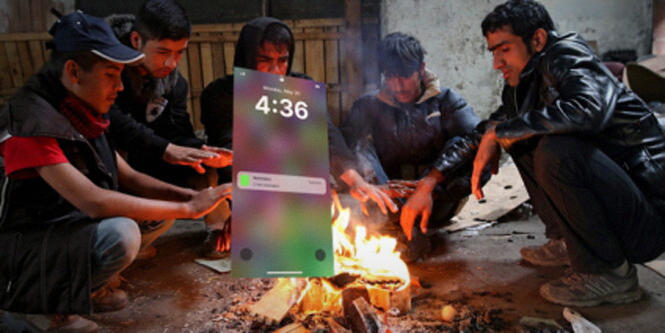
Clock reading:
**4:36**
